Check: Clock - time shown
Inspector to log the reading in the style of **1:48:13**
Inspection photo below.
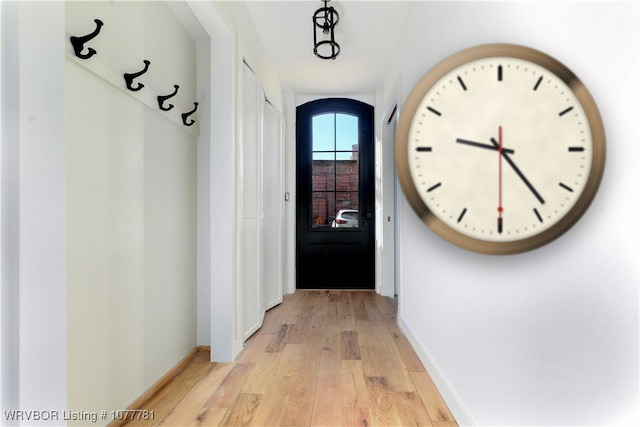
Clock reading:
**9:23:30**
